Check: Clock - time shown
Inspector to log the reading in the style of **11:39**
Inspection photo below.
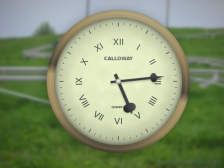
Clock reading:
**5:14**
